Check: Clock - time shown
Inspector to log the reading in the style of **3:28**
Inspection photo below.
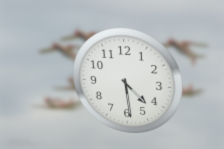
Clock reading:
**4:29**
